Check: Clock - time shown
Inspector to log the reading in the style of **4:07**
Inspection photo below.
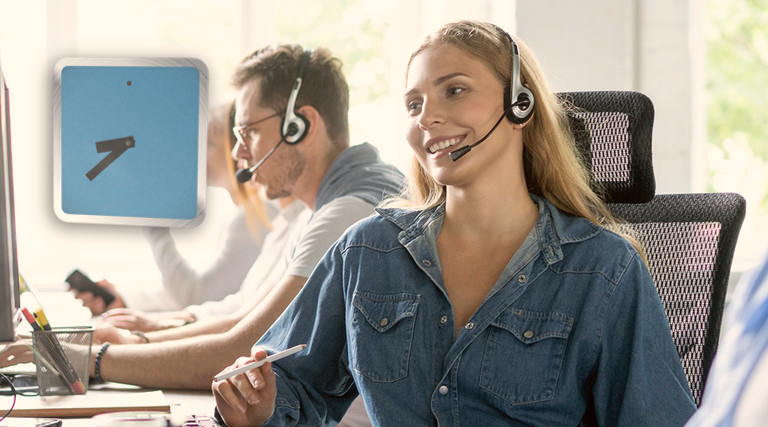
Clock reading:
**8:38**
